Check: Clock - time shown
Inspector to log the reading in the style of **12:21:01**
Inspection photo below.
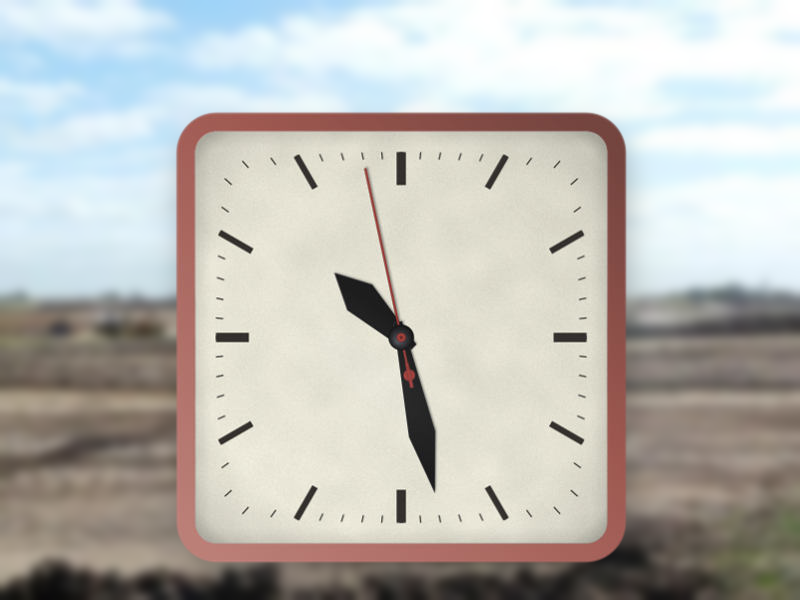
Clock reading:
**10:27:58**
